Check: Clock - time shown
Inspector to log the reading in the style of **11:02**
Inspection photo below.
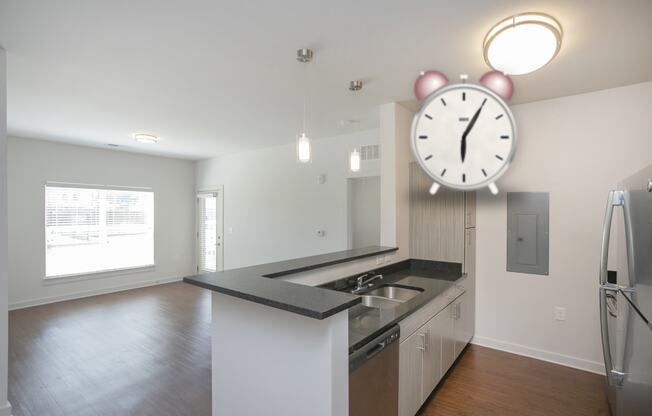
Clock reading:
**6:05**
